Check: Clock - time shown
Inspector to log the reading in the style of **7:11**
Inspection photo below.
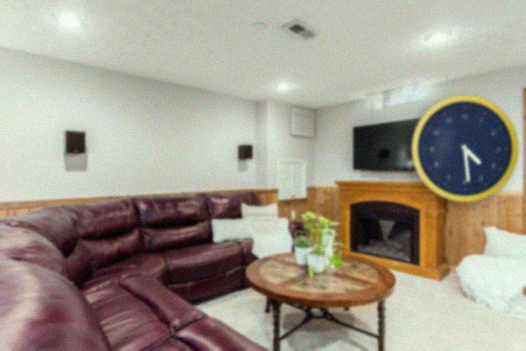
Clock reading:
**4:29**
